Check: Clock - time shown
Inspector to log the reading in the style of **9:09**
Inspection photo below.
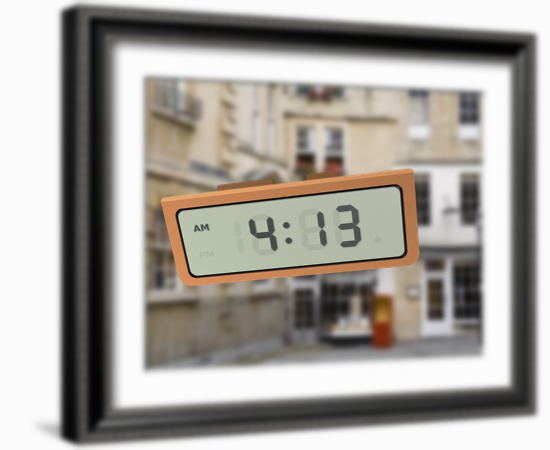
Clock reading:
**4:13**
